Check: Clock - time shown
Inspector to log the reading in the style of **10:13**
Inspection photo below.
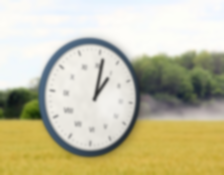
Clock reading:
**1:01**
